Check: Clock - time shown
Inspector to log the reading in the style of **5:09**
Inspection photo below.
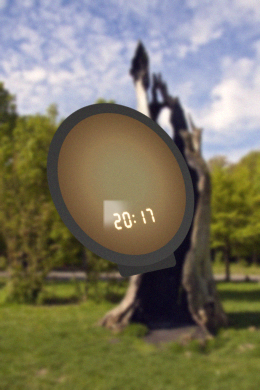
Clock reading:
**20:17**
